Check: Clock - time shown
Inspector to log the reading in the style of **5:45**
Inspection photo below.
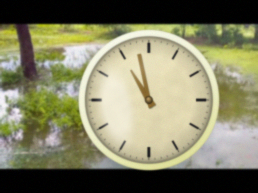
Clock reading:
**10:58**
